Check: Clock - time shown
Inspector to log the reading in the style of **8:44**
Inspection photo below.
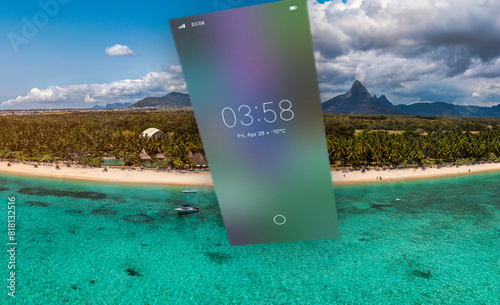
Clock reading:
**3:58**
